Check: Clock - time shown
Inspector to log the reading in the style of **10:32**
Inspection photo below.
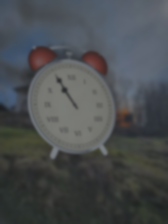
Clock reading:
**10:55**
